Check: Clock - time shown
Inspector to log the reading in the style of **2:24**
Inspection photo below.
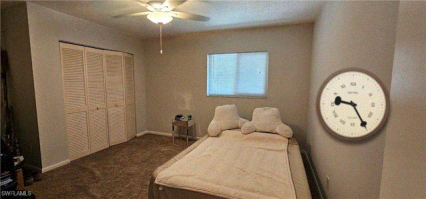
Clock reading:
**9:25**
